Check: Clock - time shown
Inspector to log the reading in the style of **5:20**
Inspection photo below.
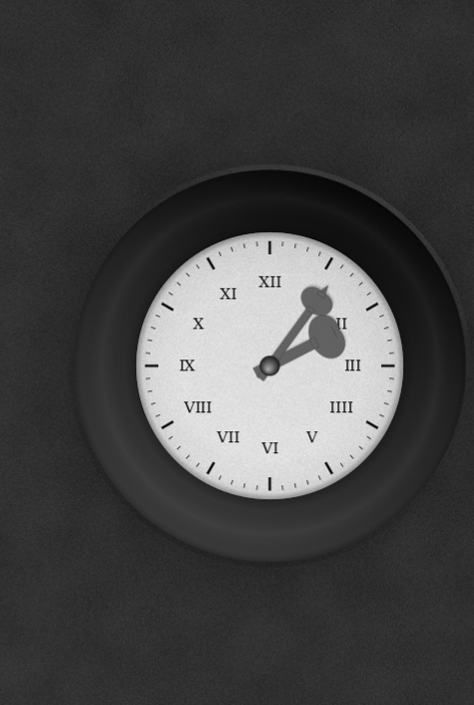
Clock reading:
**2:06**
